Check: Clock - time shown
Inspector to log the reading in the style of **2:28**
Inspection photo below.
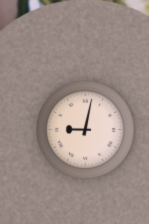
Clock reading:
**9:02**
